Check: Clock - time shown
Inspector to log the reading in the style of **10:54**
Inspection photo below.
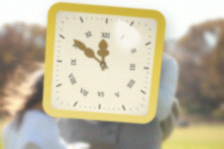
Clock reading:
**11:51**
